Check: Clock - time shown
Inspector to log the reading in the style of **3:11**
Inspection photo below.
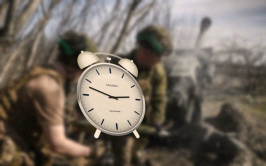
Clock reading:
**2:48**
